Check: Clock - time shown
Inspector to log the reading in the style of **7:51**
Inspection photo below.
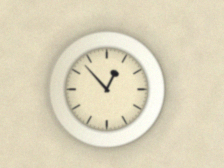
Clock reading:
**12:53**
